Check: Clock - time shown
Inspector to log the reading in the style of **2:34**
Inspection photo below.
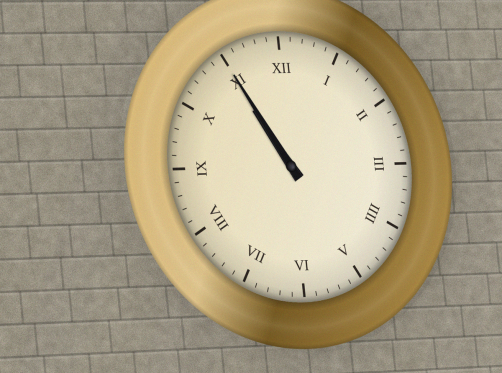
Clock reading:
**10:55**
